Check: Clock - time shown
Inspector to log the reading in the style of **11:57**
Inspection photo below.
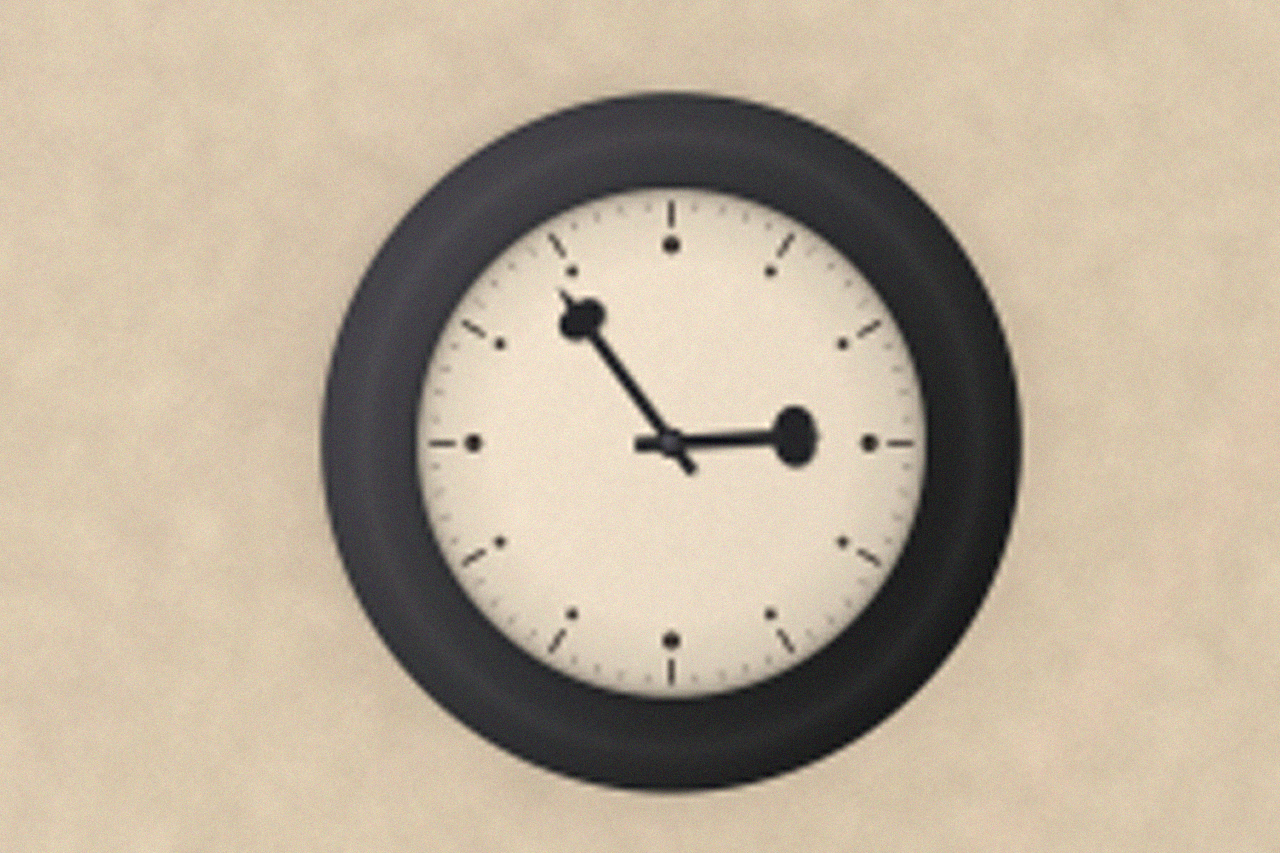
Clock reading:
**2:54**
